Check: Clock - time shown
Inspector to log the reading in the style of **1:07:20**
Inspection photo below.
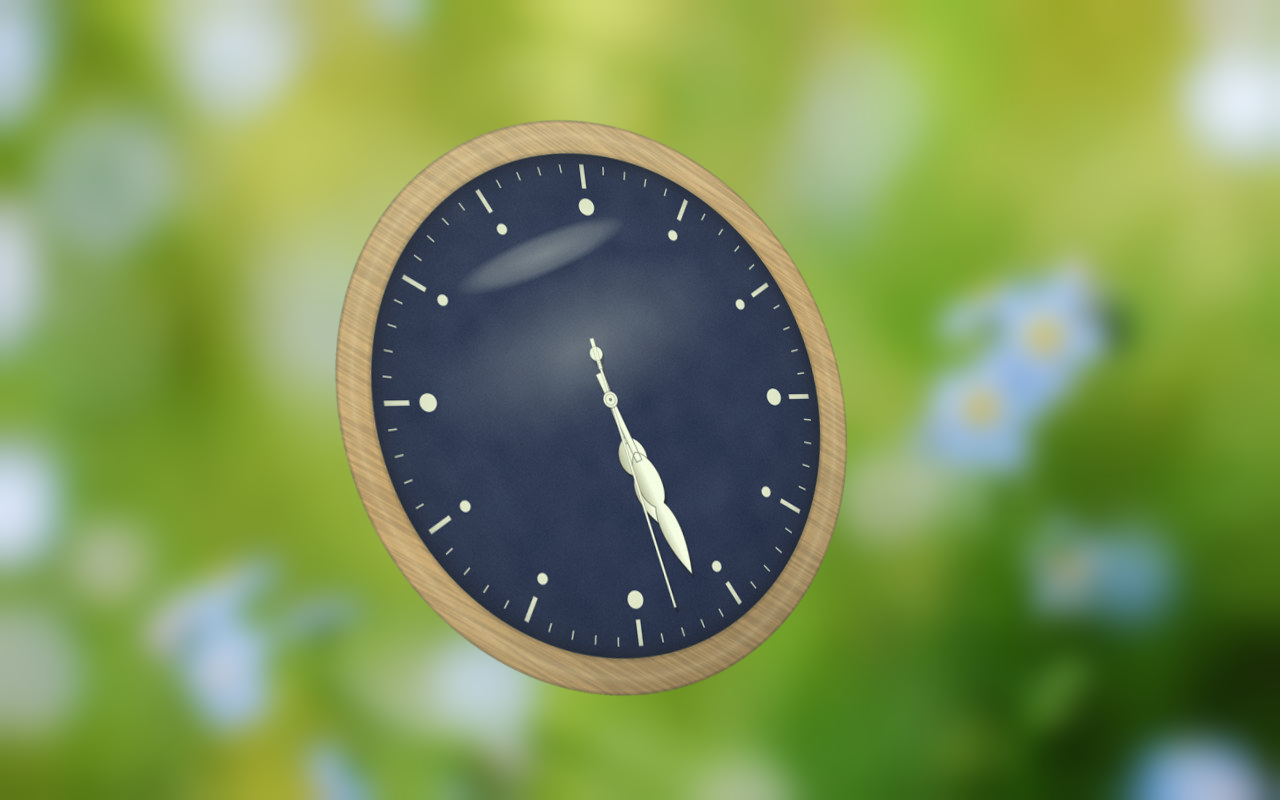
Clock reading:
**5:26:28**
